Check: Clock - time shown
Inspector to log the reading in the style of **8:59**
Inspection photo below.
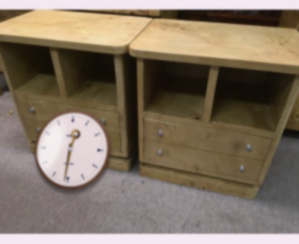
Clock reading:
**12:31**
